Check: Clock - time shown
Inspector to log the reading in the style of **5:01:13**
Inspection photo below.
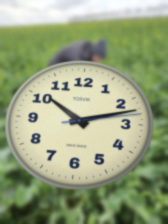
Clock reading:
**10:12:13**
